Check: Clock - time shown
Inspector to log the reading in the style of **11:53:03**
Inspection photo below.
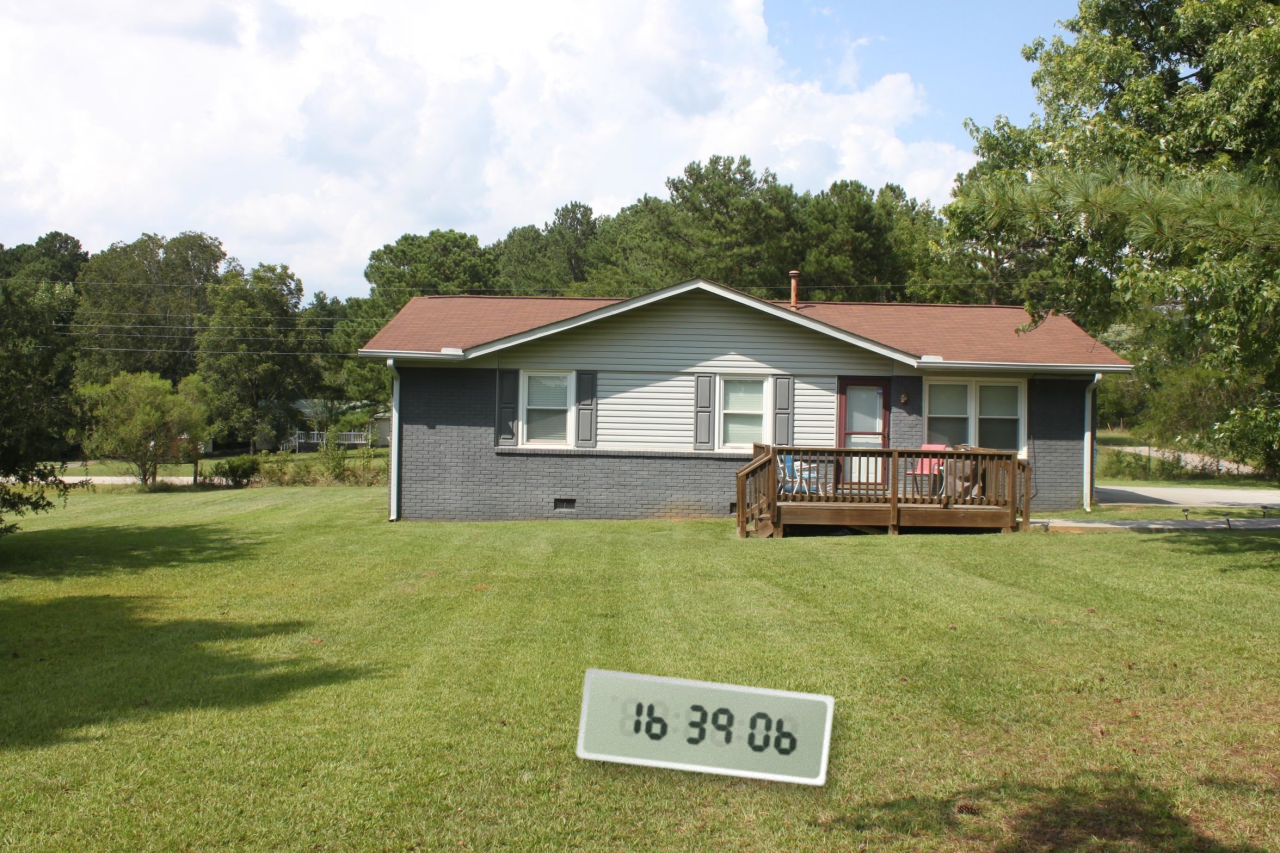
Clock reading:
**16:39:06**
